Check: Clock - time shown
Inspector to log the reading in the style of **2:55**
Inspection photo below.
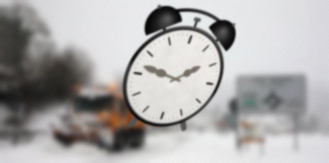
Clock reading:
**1:47**
